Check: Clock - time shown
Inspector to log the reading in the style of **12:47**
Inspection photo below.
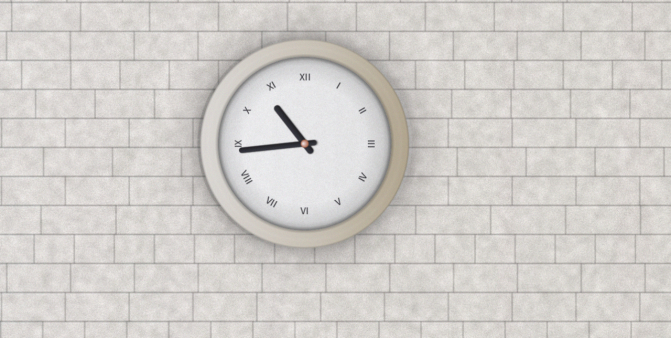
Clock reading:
**10:44**
